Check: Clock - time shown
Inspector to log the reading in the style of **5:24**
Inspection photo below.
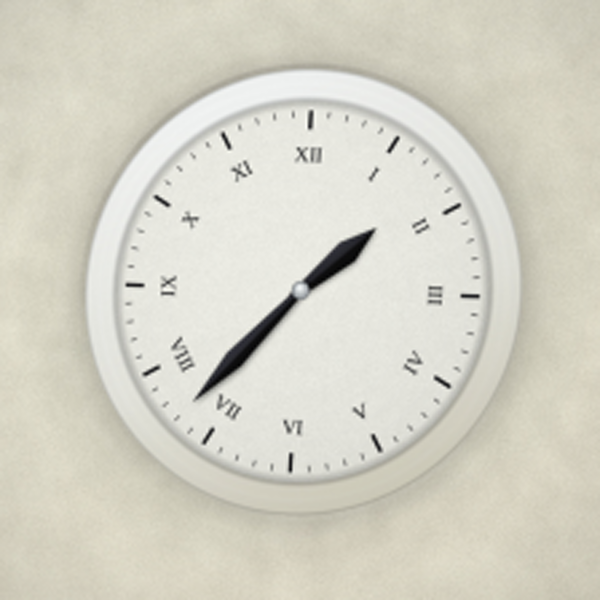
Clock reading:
**1:37**
